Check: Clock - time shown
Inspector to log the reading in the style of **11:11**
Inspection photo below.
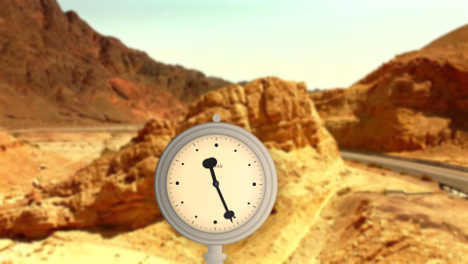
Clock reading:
**11:26**
